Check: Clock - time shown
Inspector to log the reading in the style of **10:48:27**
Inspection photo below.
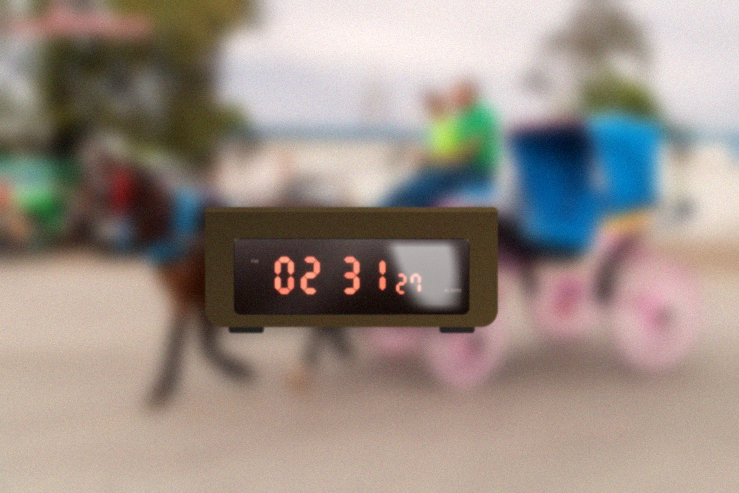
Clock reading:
**2:31:27**
